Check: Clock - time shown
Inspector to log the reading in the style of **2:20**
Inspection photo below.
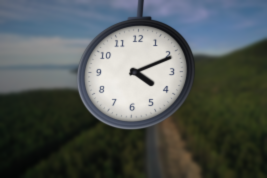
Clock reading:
**4:11**
